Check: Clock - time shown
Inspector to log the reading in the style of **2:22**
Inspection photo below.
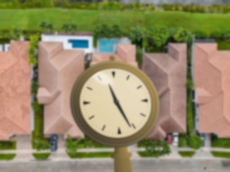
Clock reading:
**11:26**
